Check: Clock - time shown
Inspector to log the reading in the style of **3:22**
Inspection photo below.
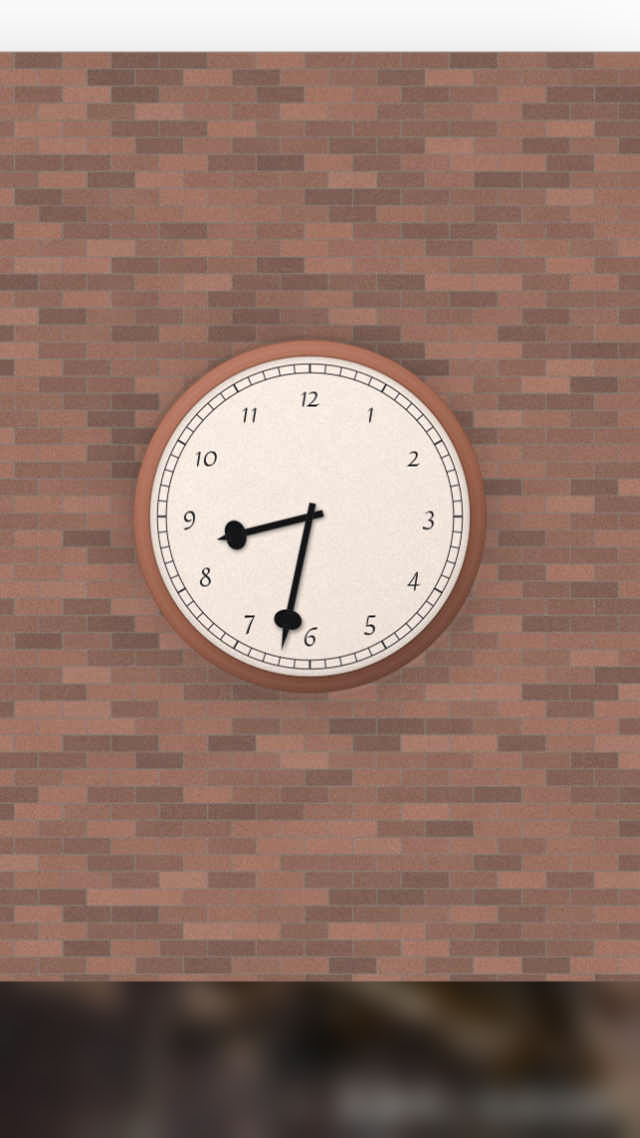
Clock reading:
**8:32**
